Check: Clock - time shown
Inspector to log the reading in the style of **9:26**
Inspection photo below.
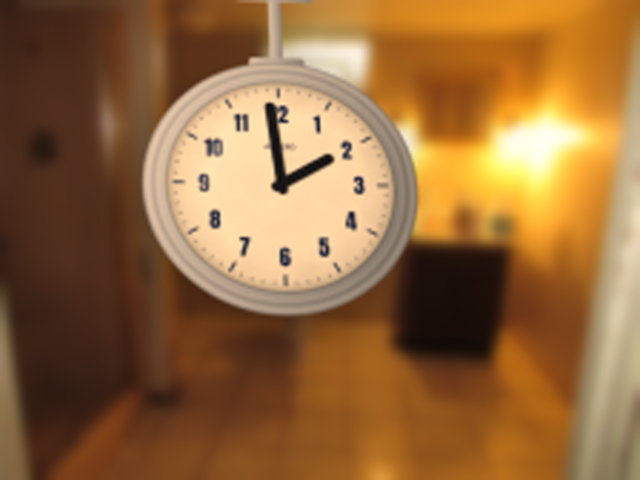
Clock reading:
**1:59**
